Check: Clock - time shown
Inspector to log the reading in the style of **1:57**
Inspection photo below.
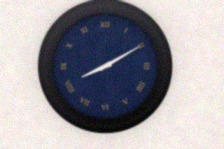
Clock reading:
**8:10**
